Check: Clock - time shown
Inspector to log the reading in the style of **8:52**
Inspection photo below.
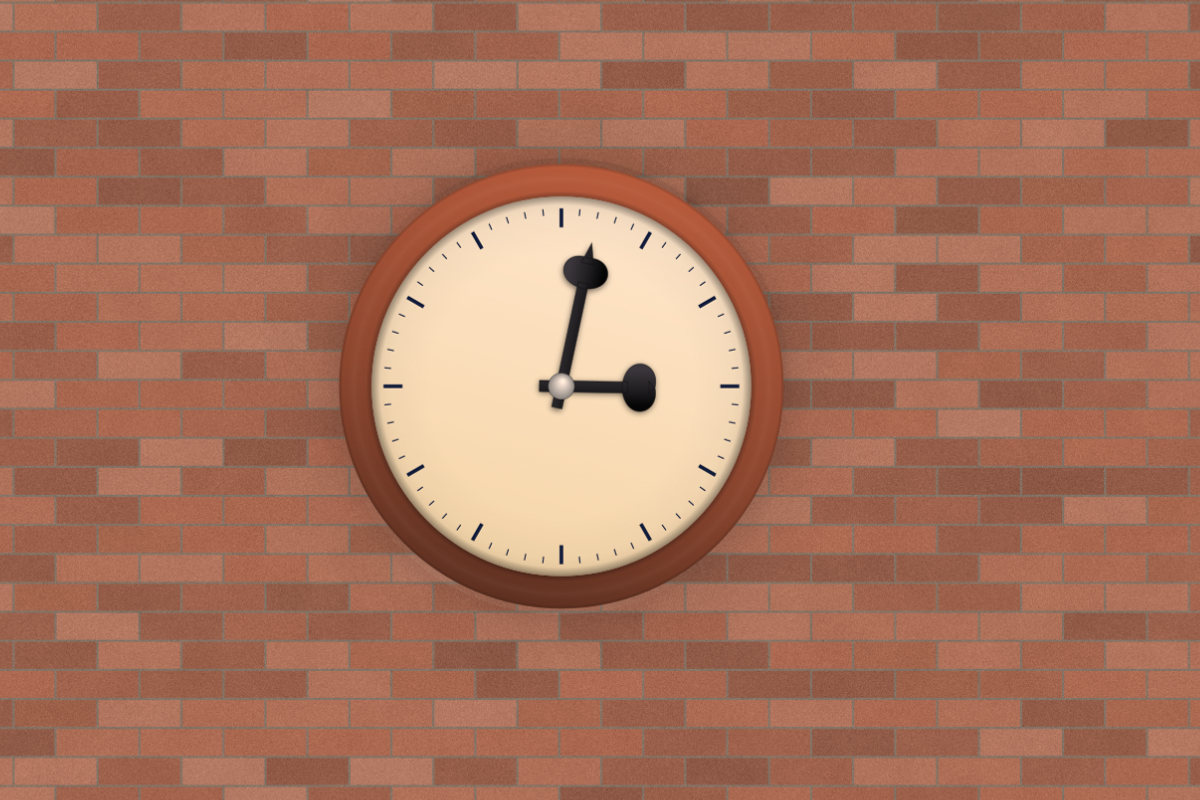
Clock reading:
**3:02**
